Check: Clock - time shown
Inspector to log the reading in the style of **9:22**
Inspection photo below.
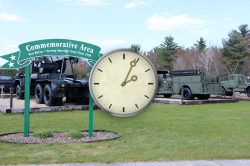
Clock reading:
**2:04**
